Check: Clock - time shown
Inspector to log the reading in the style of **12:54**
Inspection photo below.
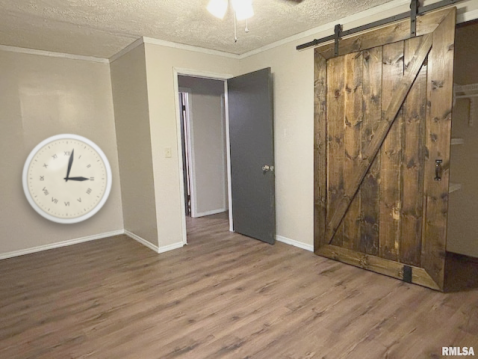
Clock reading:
**3:02**
